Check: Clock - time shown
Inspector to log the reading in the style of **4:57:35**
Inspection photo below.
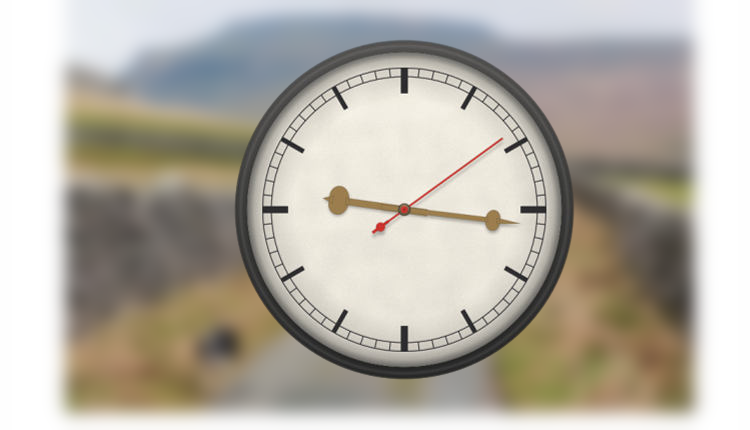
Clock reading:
**9:16:09**
